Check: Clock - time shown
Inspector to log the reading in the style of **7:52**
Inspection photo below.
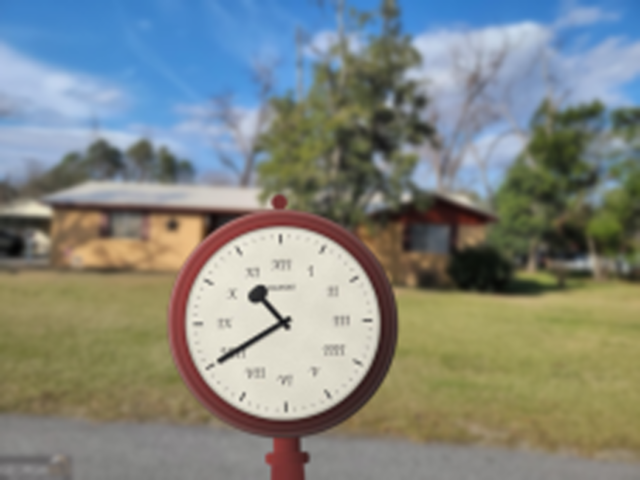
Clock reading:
**10:40**
